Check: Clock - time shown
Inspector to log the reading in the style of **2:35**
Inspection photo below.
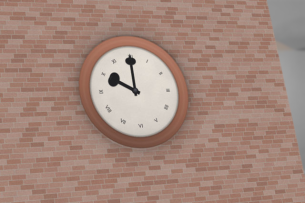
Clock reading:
**10:00**
